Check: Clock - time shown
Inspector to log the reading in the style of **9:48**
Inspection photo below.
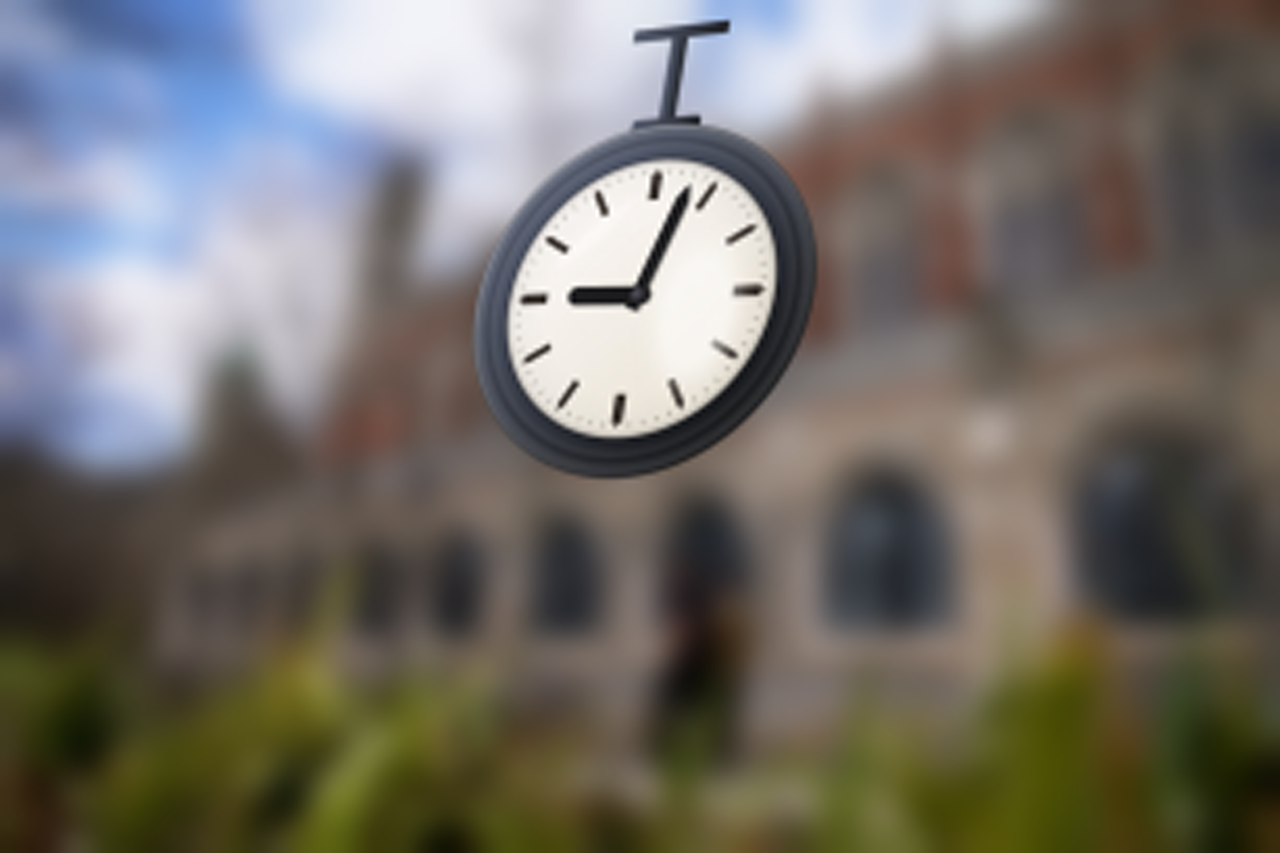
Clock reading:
**9:03**
